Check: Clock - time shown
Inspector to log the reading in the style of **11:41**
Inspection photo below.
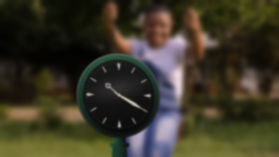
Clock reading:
**10:20**
